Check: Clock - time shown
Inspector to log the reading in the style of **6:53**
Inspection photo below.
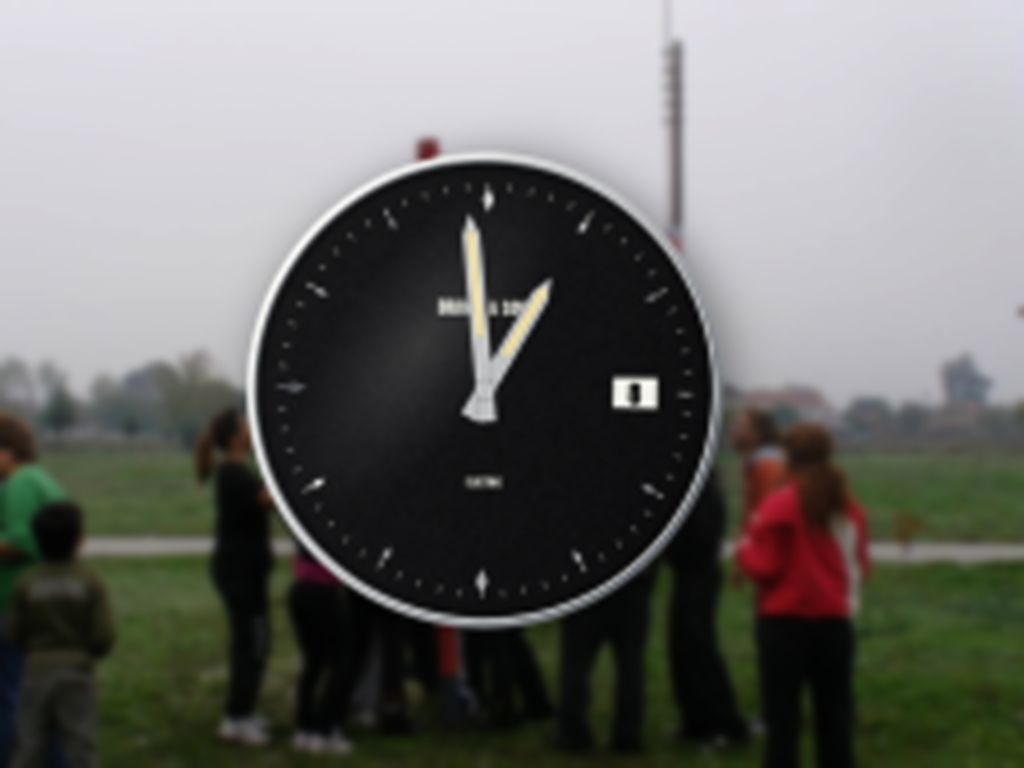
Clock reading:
**12:59**
